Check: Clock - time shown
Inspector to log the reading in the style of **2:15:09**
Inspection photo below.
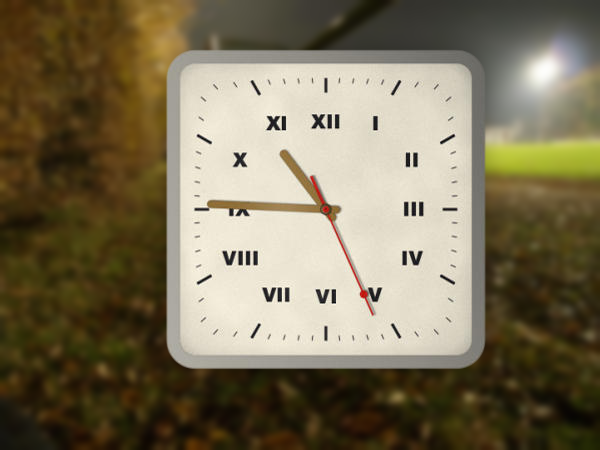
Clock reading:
**10:45:26**
